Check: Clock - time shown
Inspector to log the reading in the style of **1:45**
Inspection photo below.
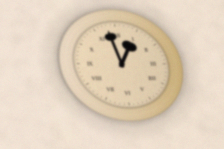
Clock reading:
**12:58**
